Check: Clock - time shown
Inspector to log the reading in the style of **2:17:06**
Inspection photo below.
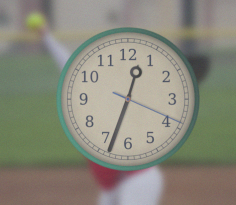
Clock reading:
**12:33:19**
